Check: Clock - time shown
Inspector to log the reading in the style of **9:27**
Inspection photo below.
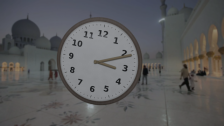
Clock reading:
**3:11**
